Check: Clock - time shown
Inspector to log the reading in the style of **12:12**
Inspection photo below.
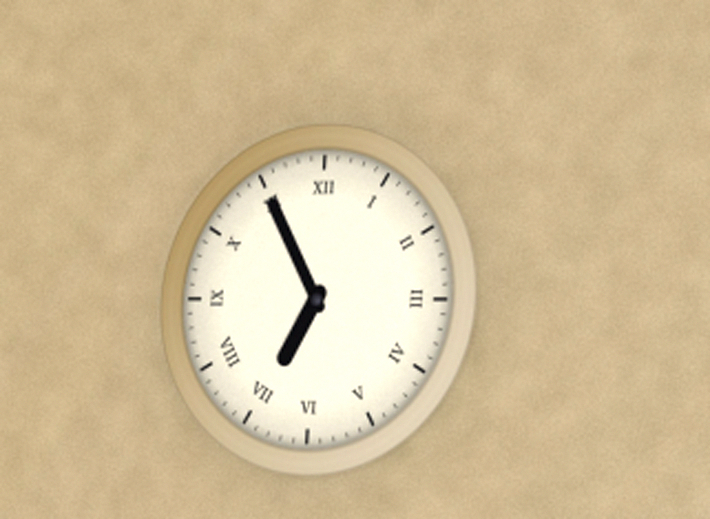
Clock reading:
**6:55**
